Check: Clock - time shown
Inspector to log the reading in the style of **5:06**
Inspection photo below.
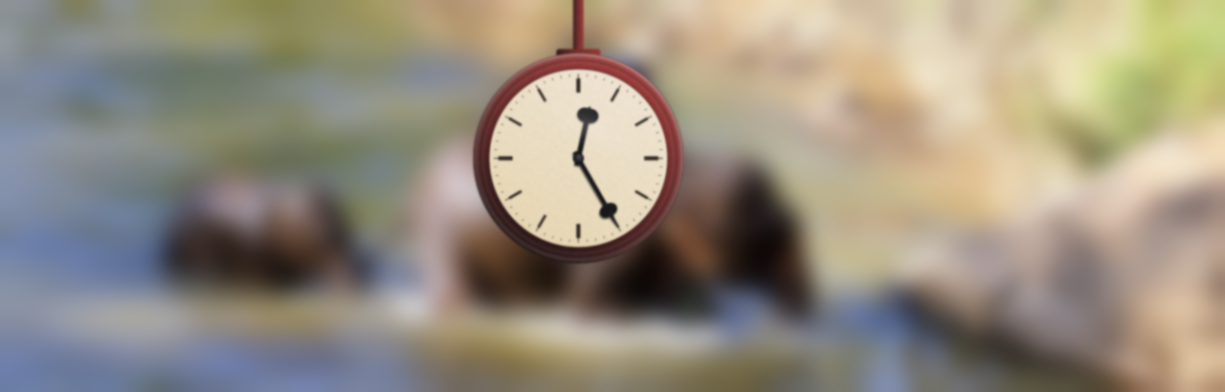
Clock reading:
**12:25**
